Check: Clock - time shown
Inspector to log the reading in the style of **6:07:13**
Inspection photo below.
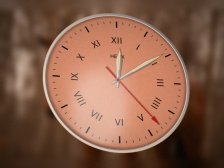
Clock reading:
**12:09:23**
